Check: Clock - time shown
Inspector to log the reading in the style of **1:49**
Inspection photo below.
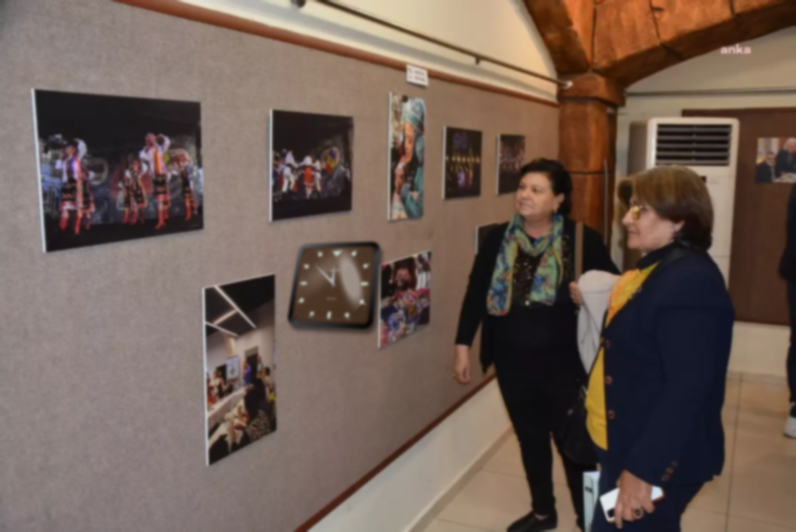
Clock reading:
**11:52**
